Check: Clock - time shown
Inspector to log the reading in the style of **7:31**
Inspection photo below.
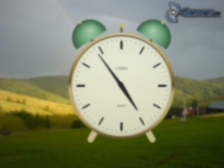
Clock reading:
**4:54**
